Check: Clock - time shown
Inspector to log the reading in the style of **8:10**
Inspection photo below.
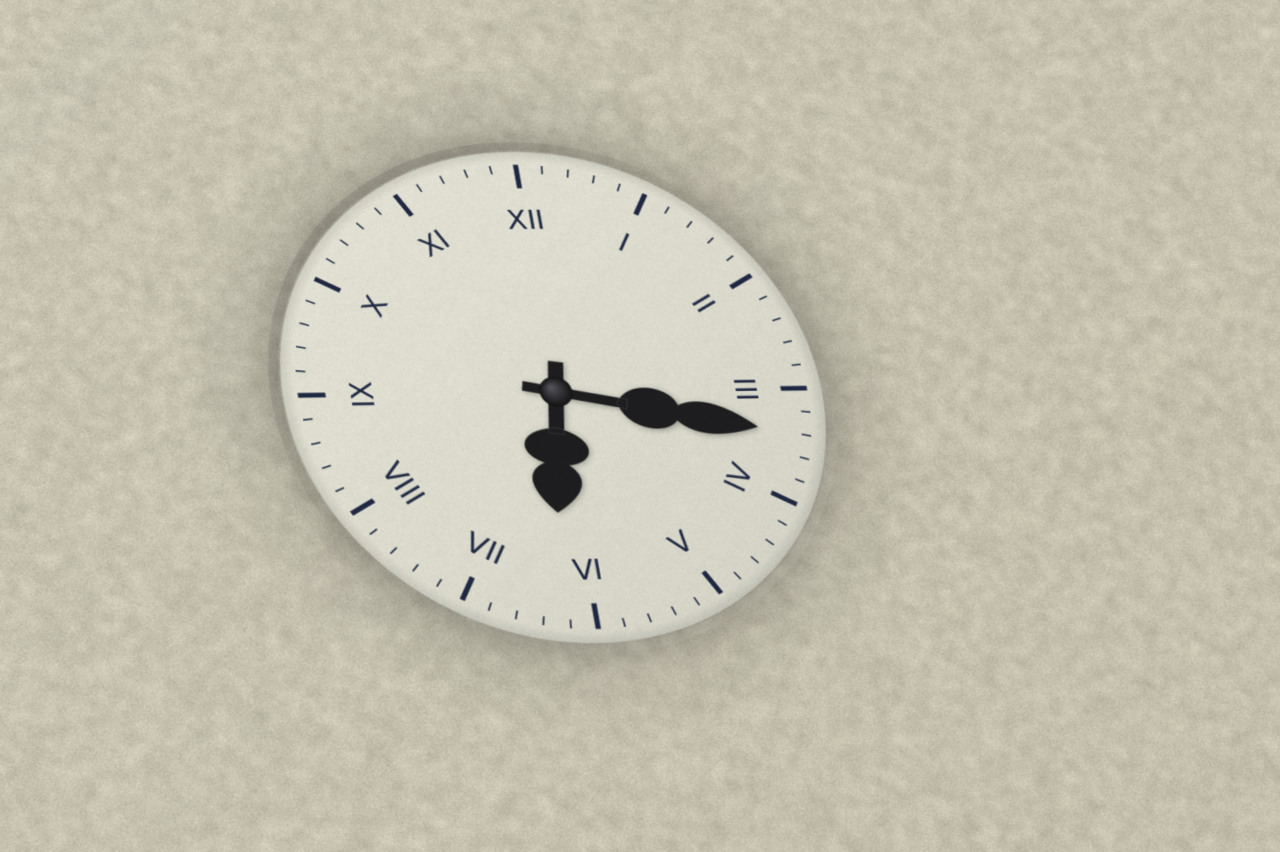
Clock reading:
**6:17**
